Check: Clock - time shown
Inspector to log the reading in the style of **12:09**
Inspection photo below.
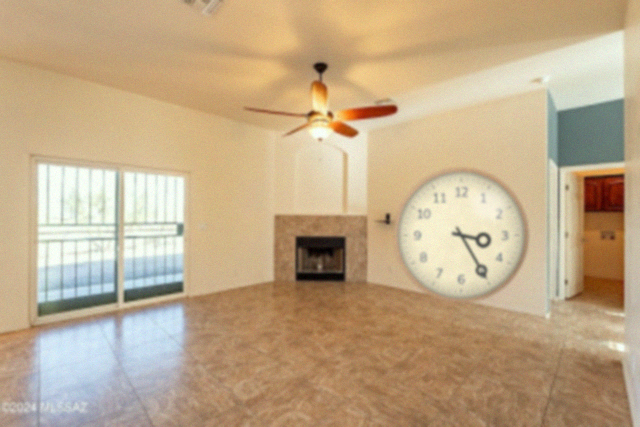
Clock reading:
**3:25**
